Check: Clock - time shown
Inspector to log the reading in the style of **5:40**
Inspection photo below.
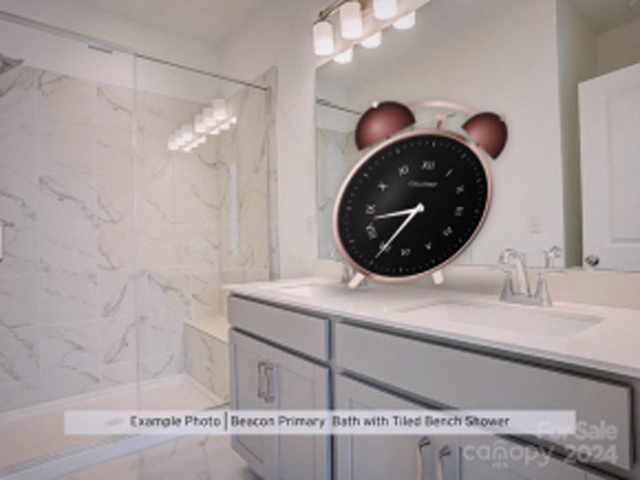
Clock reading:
**8:35**
